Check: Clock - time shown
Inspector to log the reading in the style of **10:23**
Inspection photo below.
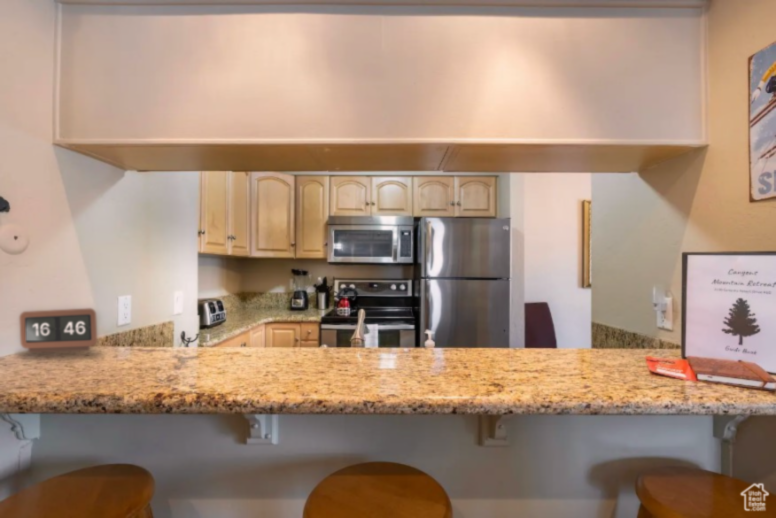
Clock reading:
**16:46**
